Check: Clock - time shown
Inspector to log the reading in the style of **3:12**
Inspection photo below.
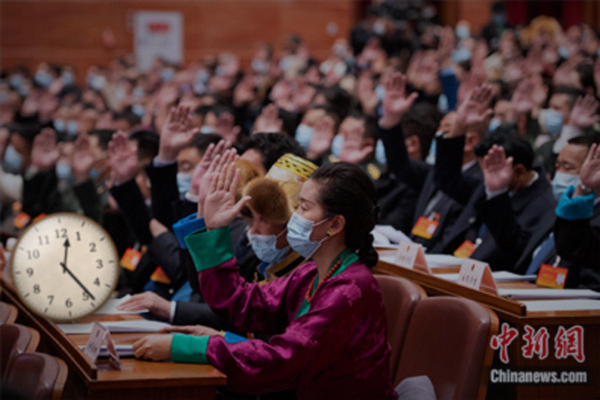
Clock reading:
**12:24**
